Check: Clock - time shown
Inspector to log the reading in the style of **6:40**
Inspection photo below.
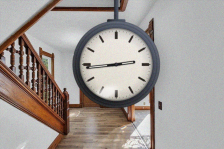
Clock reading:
**2:44**
